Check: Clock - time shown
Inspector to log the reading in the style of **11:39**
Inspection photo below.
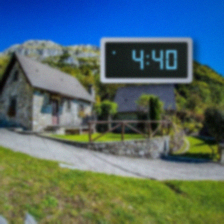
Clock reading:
**4:40**
